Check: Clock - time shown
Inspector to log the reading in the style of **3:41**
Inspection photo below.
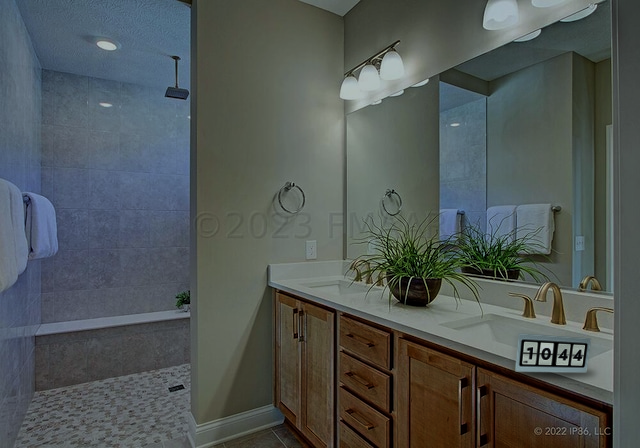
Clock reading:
**10:44**
